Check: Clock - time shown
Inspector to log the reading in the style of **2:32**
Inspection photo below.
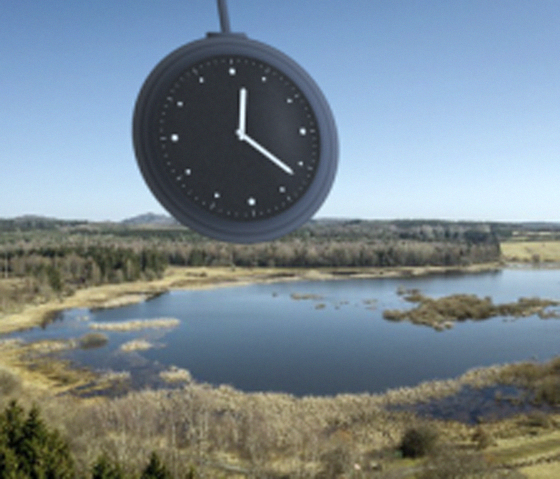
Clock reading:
**12:22**
